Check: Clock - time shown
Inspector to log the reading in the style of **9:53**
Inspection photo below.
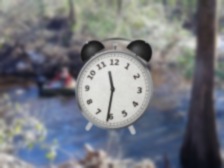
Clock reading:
**11:31**
